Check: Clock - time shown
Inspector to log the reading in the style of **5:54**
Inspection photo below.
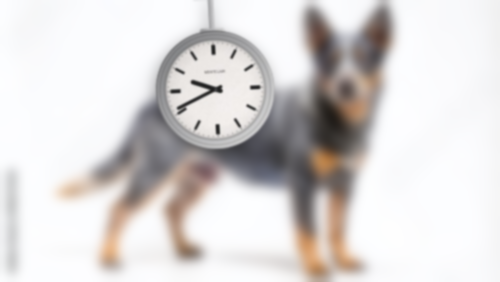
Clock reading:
**9:41**
